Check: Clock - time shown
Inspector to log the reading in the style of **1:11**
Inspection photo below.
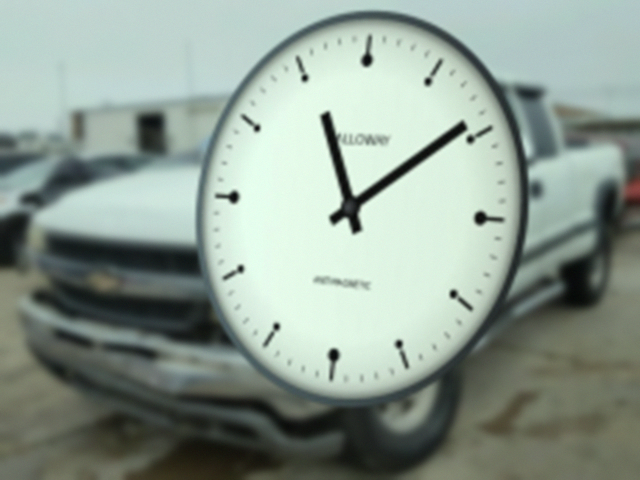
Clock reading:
**11:09**
